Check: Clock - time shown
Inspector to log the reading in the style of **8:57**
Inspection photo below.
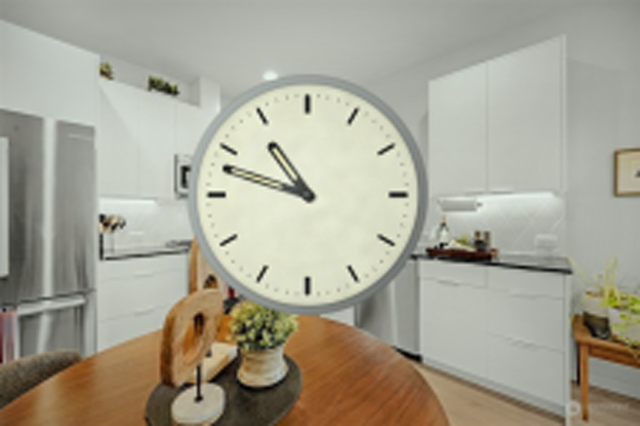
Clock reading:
**10:48**
